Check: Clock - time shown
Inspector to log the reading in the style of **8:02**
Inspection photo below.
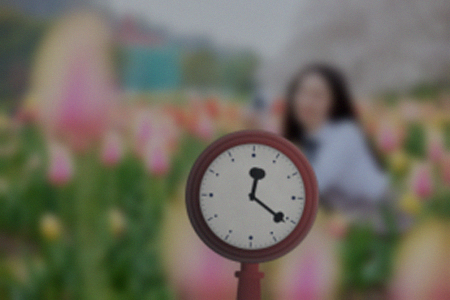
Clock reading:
**12:21**
